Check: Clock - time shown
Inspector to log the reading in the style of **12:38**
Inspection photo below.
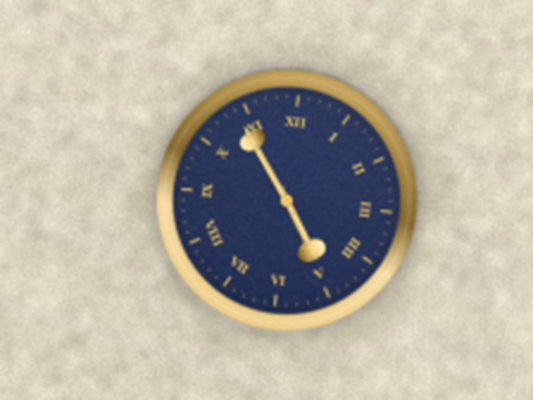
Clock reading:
**4:54**
